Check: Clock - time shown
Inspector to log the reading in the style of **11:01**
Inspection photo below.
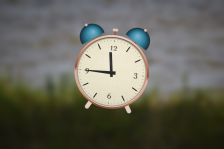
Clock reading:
**11:45**
